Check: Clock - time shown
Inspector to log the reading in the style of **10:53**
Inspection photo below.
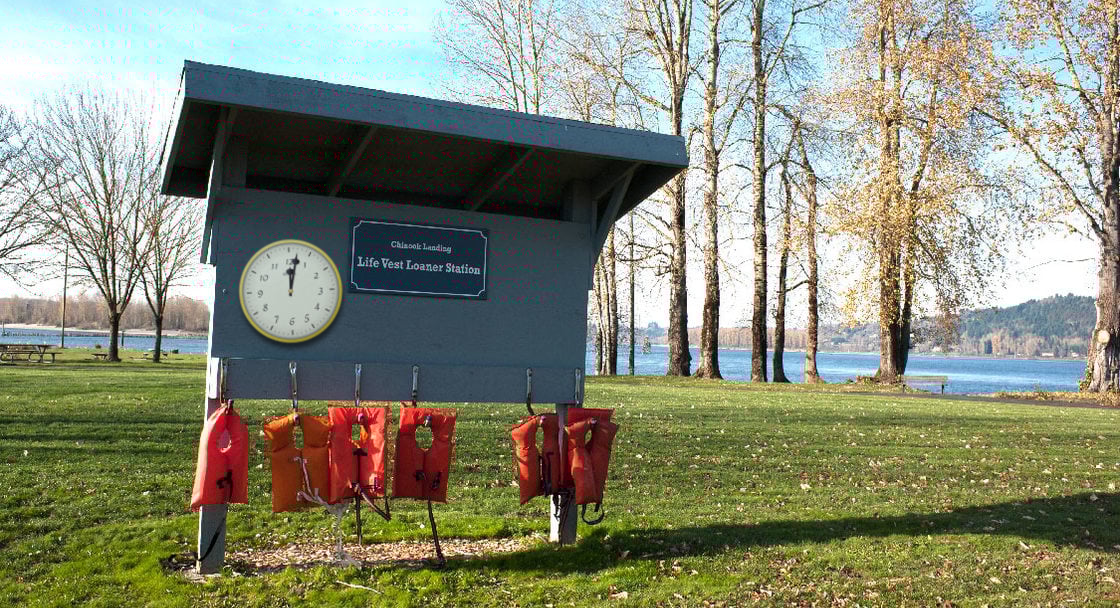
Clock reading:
**12:02**
